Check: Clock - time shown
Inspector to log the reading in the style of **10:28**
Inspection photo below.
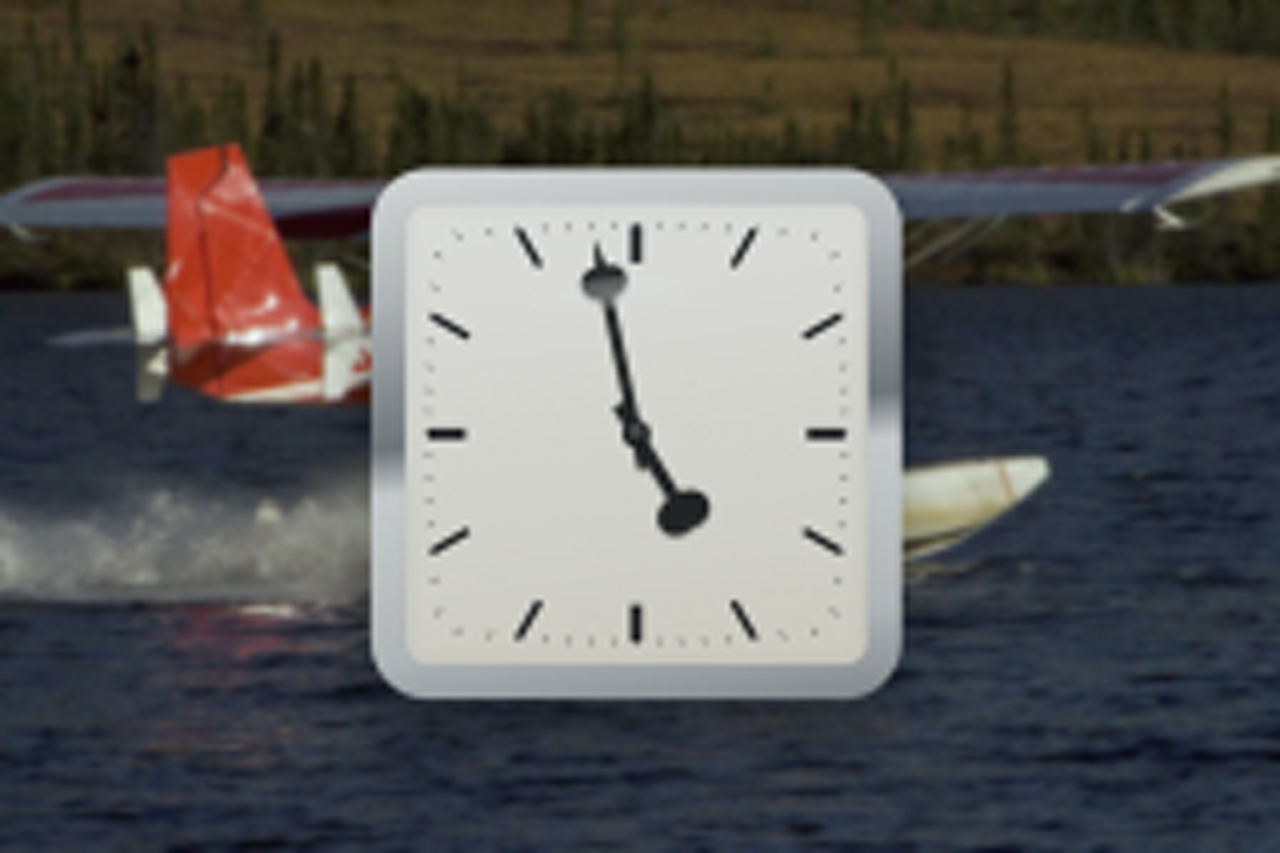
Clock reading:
**4:58**
